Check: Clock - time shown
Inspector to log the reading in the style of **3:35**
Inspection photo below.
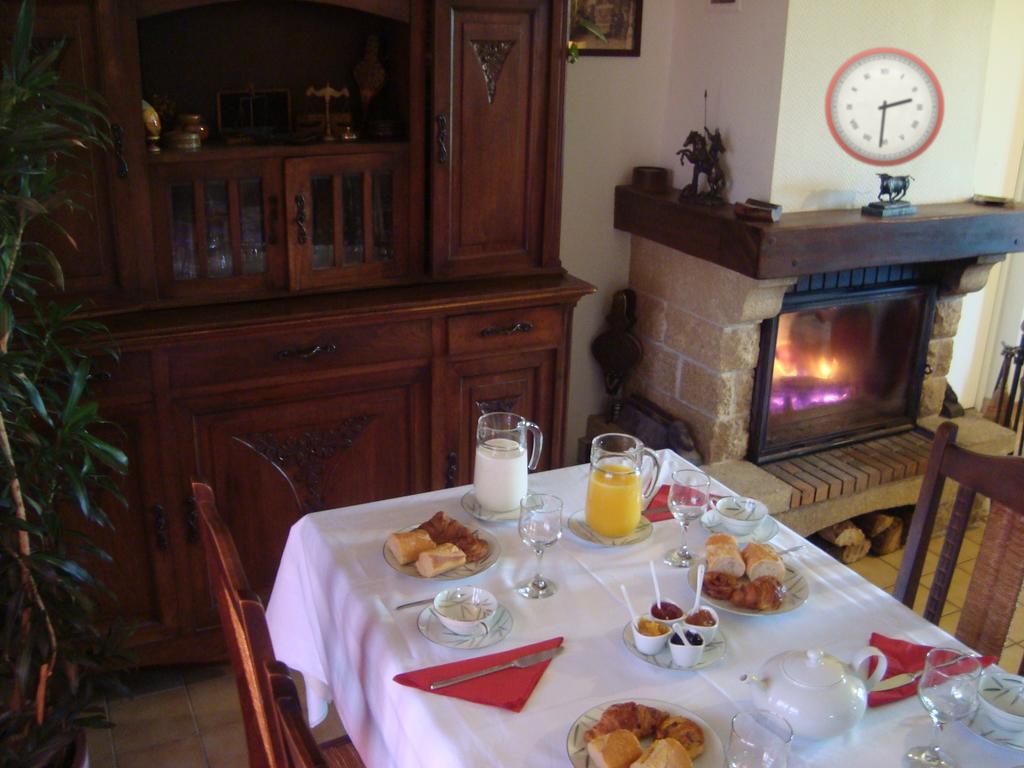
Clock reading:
**2:31**
